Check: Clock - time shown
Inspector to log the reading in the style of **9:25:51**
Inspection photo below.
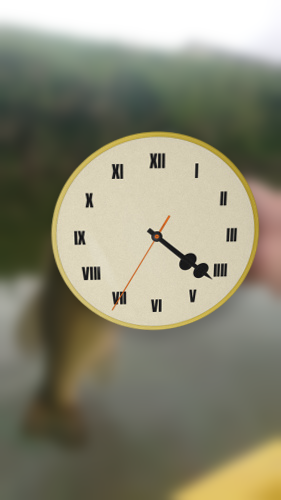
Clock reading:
**4:21:35**
